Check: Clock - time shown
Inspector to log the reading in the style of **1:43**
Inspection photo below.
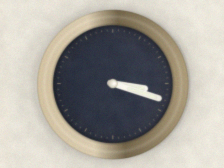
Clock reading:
**3:18**
